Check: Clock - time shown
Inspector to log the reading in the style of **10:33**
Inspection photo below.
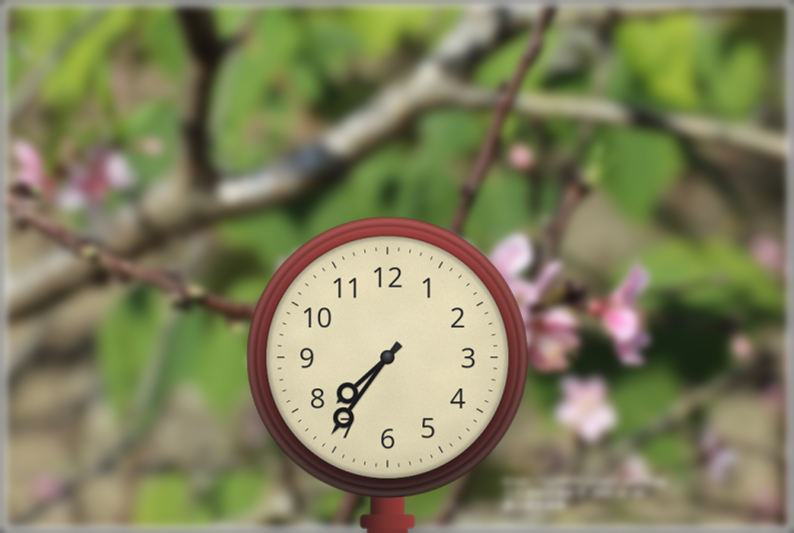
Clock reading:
**7:36**
